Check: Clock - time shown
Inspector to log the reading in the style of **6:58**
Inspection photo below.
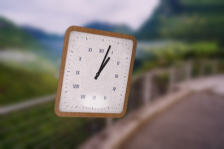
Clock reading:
**1:03**
